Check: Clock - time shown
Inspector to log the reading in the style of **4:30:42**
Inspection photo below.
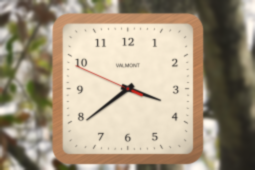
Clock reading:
**3:38:49**
